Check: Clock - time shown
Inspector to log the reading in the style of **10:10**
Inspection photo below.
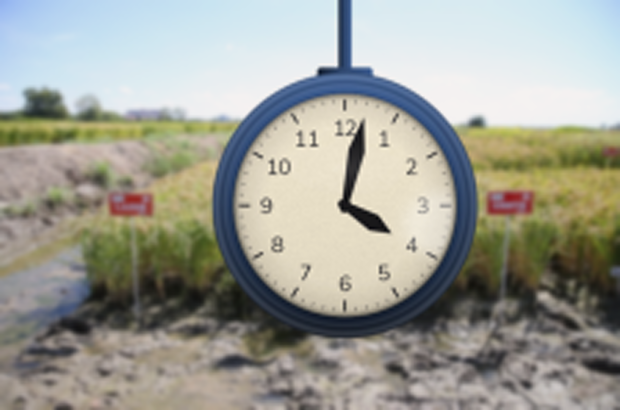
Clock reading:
**4:02**
